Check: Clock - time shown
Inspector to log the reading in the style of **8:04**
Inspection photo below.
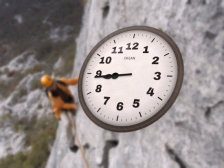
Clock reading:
**8:44**
